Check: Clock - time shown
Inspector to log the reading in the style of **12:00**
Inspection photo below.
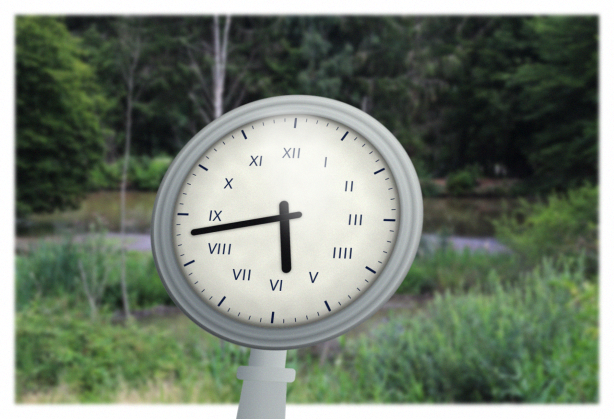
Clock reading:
**5:43**
